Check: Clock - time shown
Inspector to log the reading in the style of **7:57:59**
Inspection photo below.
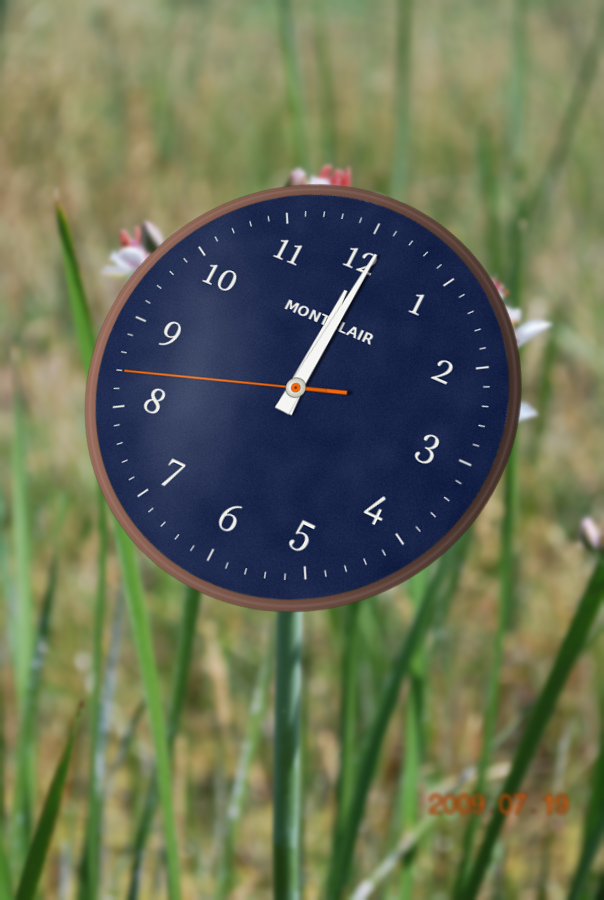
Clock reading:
**12:00:42**
